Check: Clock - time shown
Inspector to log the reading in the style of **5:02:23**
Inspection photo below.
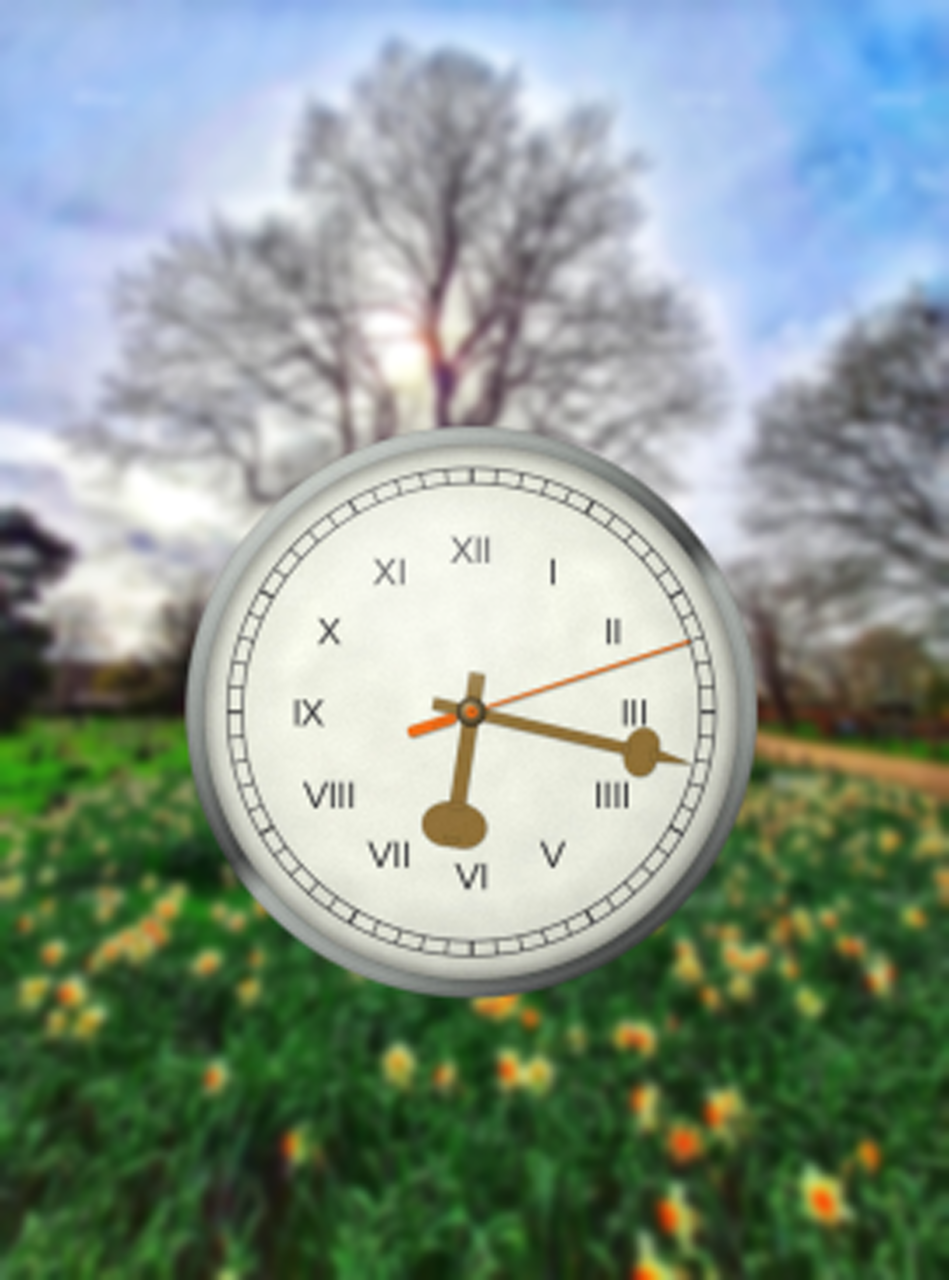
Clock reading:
**6:17:12**
